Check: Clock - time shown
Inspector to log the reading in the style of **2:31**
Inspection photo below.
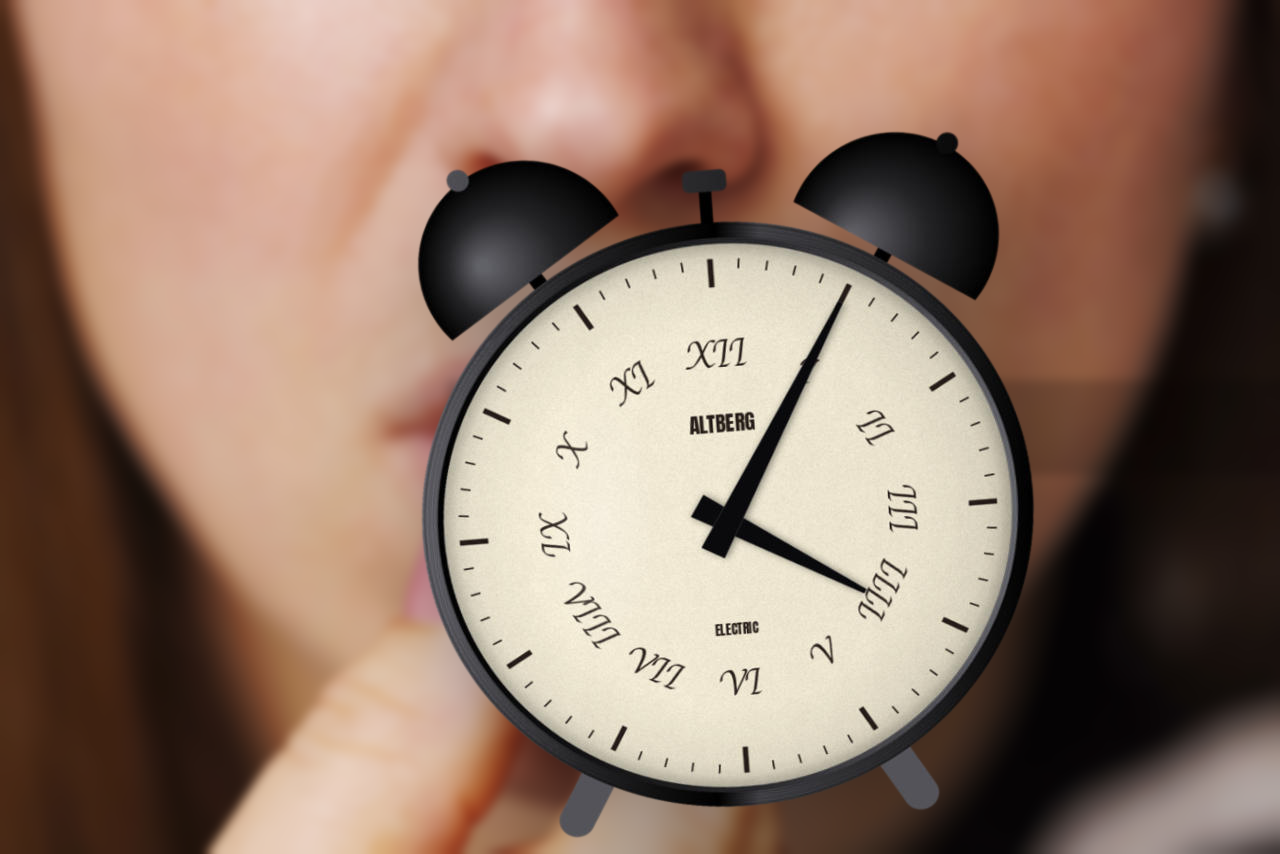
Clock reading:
**4:05**
